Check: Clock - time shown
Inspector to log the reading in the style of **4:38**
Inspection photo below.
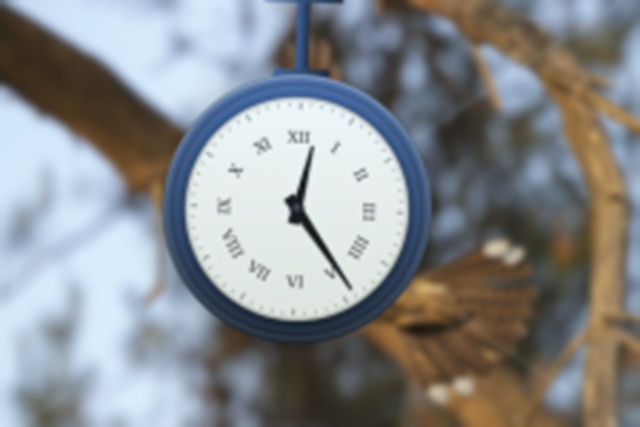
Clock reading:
**12:24**
